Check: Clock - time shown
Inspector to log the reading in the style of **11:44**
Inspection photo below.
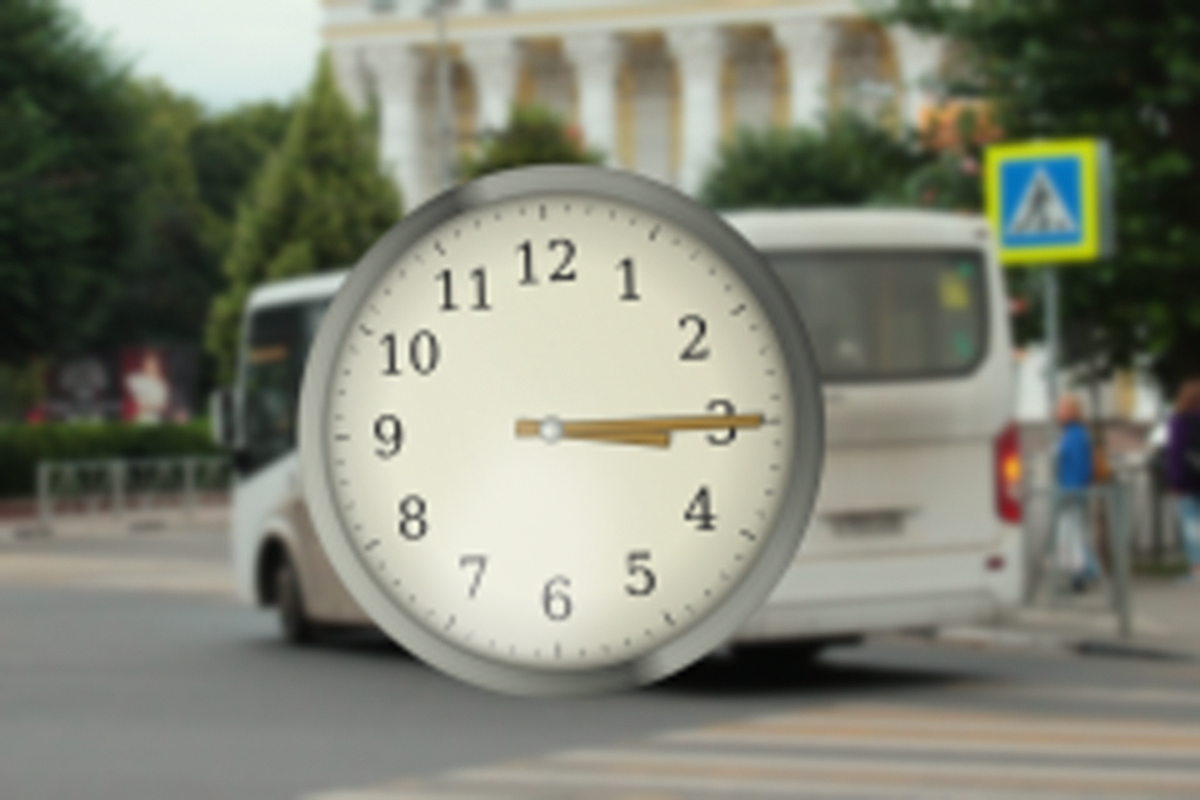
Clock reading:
**3:15**
